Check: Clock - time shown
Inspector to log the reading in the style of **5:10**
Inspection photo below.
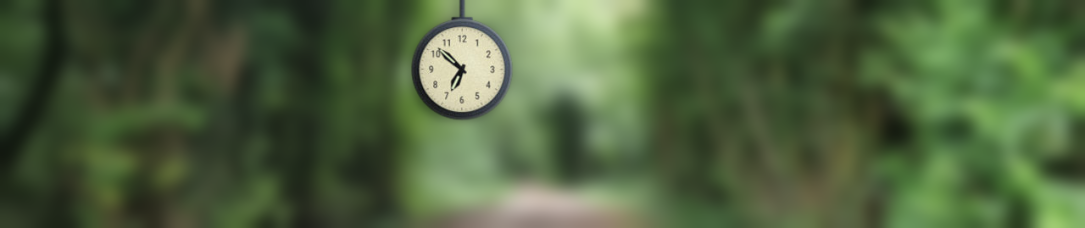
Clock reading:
**6:52**
